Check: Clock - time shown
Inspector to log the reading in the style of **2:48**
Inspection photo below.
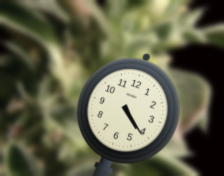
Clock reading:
**4:21**
